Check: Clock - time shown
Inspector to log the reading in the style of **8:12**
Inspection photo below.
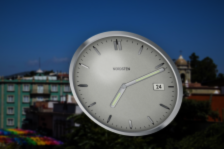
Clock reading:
**7:11**
